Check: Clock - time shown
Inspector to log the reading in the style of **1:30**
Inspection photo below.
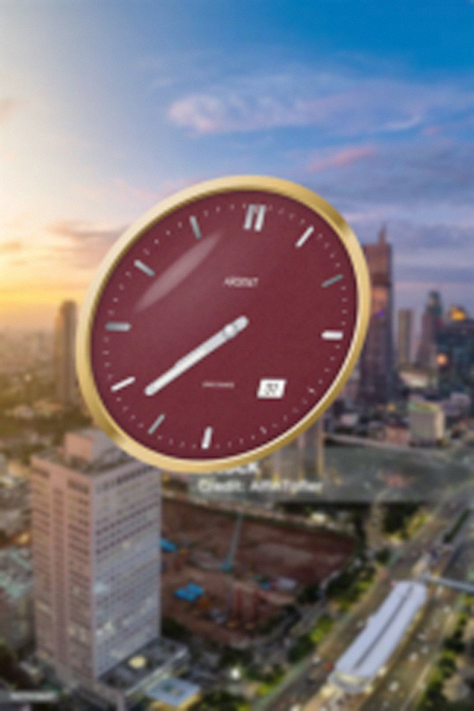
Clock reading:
**7:38**
